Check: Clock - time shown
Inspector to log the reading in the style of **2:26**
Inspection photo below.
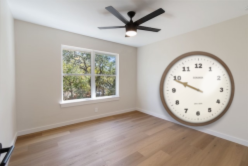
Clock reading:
**9:49**
